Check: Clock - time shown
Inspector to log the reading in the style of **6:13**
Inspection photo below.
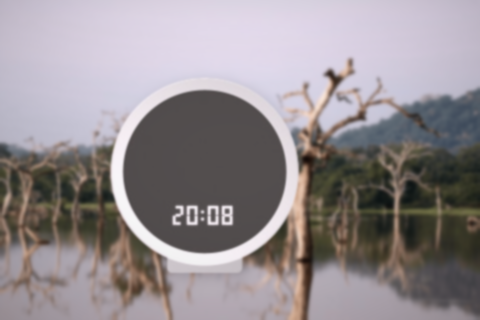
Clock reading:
**20:08**
